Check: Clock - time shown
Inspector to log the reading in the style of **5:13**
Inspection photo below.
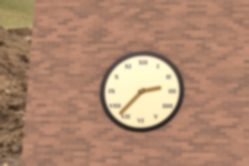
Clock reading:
**2:37**
